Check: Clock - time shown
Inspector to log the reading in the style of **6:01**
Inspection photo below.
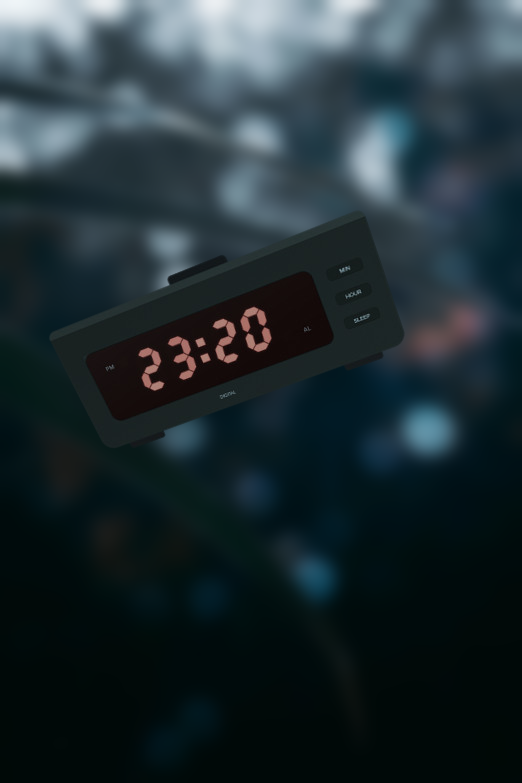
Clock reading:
**23:20**
